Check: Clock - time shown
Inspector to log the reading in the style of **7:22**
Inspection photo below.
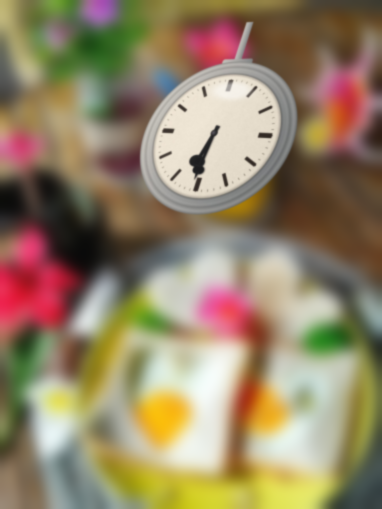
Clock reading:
**6:31**
